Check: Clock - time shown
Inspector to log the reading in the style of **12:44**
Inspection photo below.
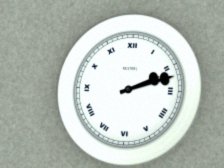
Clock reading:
**2:12**
